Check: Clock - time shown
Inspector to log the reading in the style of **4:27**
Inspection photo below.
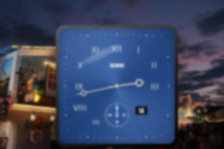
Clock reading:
**2:43**
